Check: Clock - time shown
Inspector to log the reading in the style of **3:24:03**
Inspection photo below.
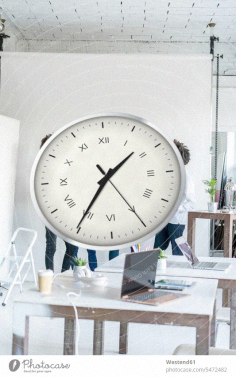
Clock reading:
**1:35:25**
